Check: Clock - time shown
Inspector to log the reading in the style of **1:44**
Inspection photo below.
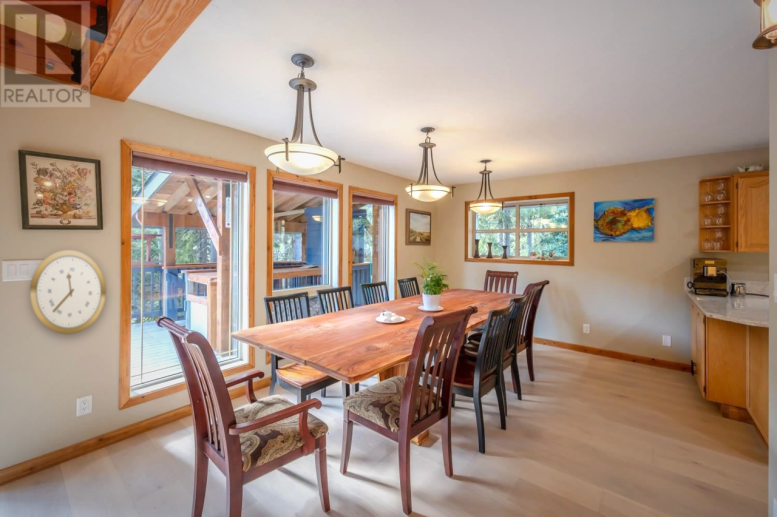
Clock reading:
**11:37**
